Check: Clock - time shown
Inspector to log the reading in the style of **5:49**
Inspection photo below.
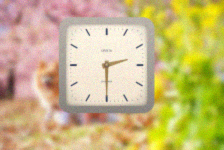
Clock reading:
**2:30**
